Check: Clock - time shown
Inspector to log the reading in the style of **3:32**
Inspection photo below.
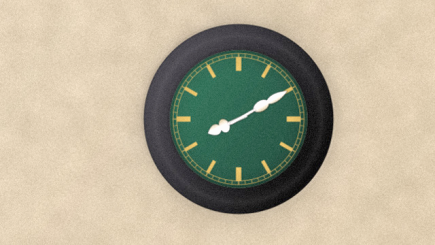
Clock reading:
**8:10**
